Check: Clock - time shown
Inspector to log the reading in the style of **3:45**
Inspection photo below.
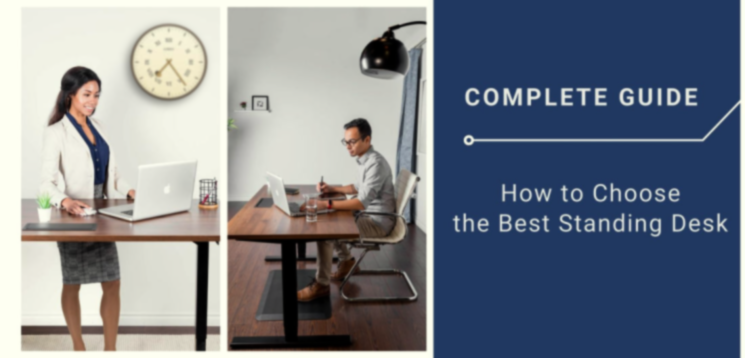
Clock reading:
**7:24**
